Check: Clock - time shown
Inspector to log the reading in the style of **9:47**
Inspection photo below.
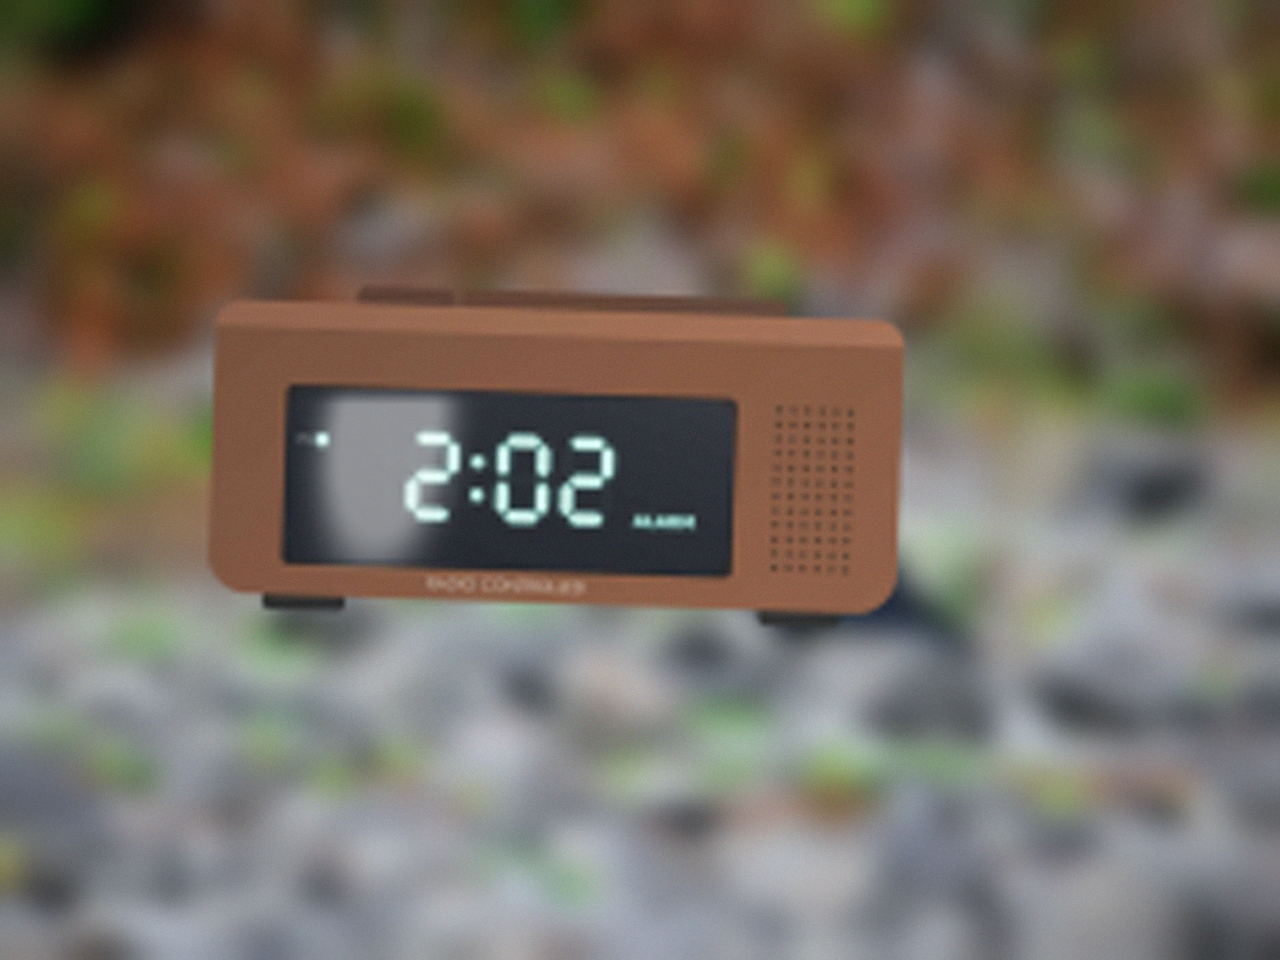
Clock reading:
**2:02**
